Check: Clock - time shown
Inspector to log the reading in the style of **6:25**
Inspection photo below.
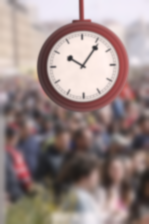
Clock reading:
**10:06**
